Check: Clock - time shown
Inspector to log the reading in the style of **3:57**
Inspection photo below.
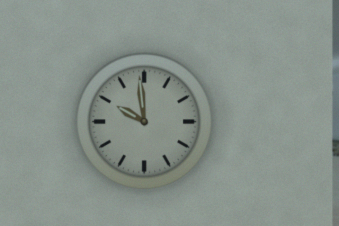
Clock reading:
**9:59**
